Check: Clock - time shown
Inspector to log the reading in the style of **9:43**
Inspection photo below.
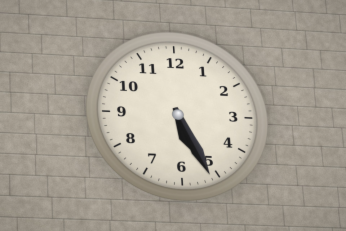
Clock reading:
**5:26**
